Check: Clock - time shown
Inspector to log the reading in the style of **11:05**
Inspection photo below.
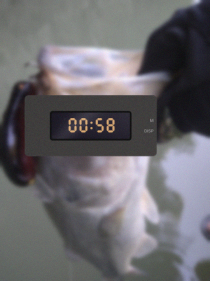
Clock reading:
**0:58**
